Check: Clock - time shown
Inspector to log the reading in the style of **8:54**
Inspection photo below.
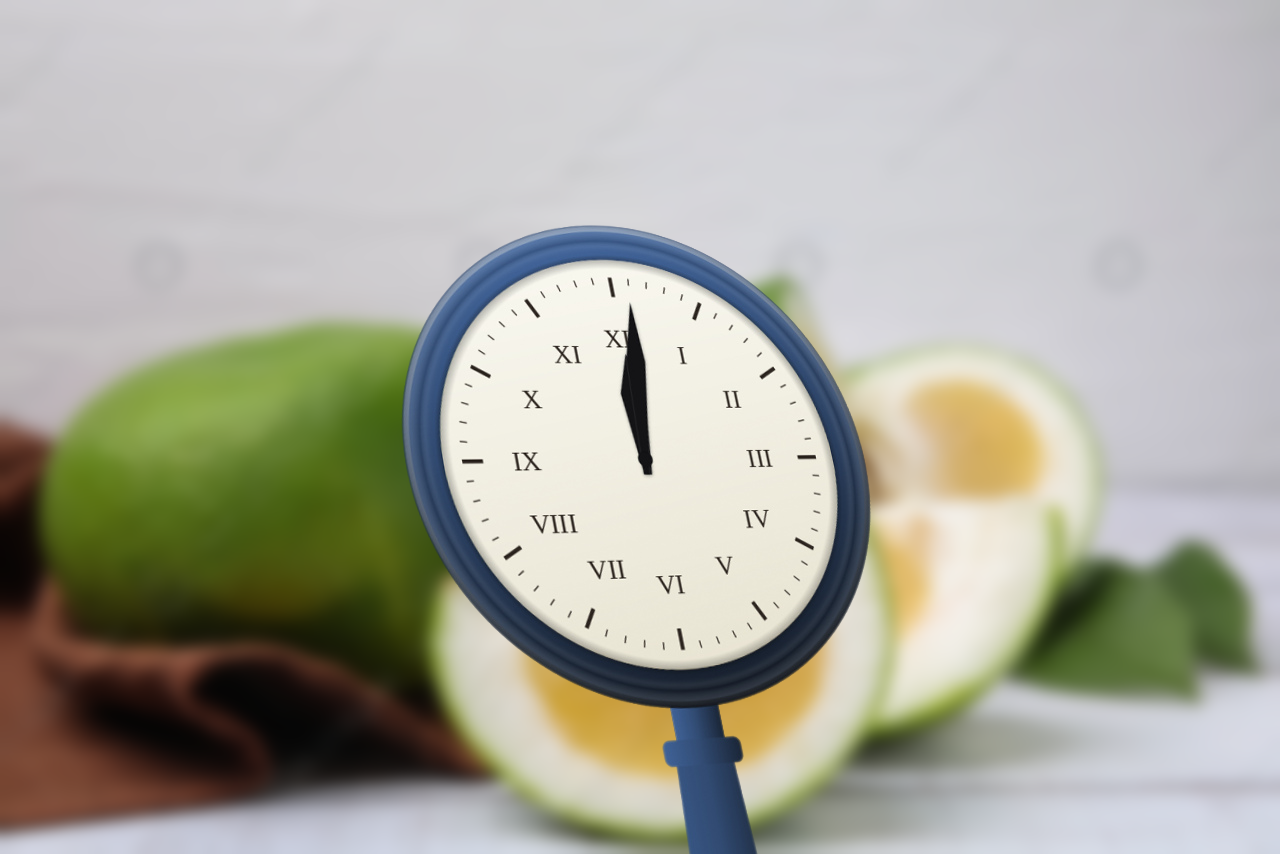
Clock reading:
**12:01**
